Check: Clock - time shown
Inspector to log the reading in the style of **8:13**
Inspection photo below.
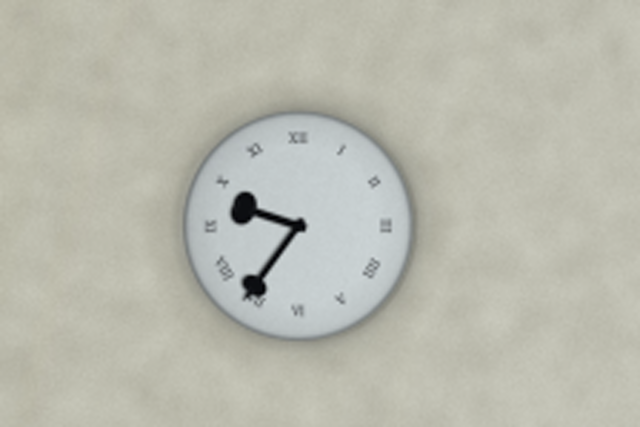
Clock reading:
**9:36**
